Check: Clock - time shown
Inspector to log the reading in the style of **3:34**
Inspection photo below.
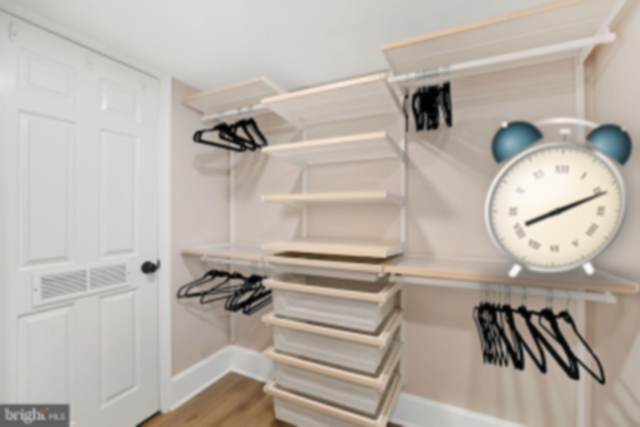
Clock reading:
**8:11**
